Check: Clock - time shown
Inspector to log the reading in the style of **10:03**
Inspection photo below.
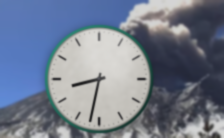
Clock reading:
**8:32**
